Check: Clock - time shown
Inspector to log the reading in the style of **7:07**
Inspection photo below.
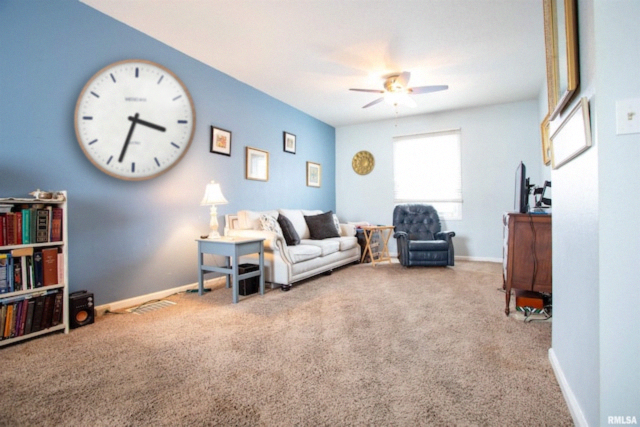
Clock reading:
**3:33**
